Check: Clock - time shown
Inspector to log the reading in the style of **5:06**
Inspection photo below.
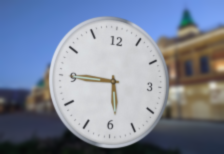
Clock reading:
**5:45**
